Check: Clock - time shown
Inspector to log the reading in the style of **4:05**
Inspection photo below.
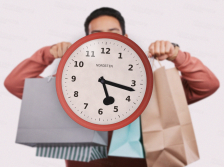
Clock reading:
**5:17**
